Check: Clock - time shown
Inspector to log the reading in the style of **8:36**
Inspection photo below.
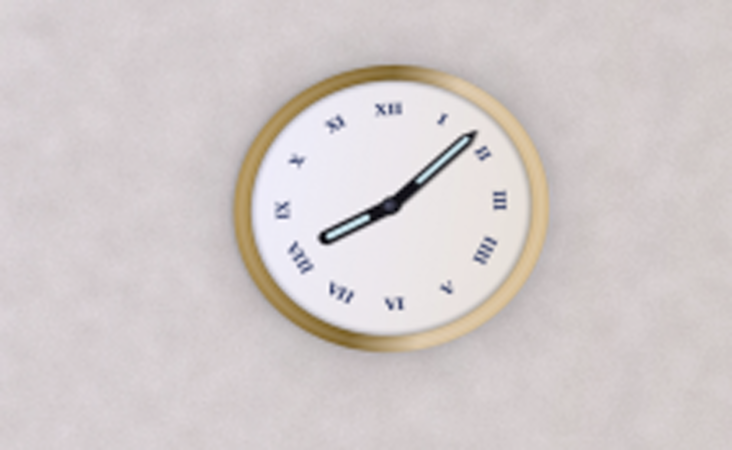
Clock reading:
**8:08**
